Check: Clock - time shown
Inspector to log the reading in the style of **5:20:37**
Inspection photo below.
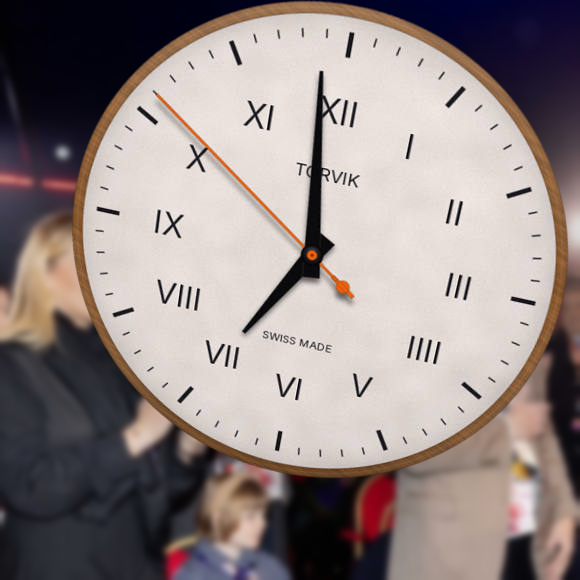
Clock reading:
**6:58:51**
